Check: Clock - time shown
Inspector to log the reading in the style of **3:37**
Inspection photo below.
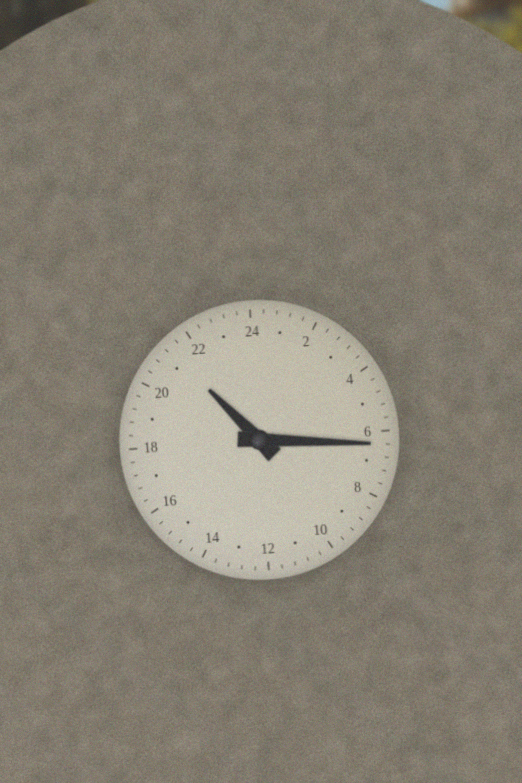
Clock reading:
**21:16**
